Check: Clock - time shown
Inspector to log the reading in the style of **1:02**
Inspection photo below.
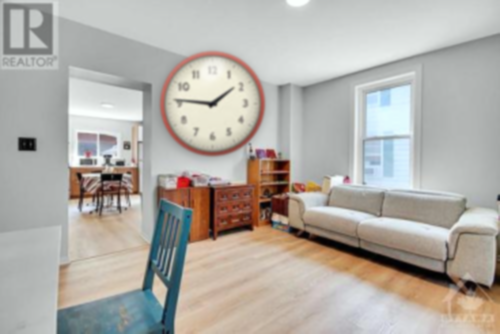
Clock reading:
**1:46**
